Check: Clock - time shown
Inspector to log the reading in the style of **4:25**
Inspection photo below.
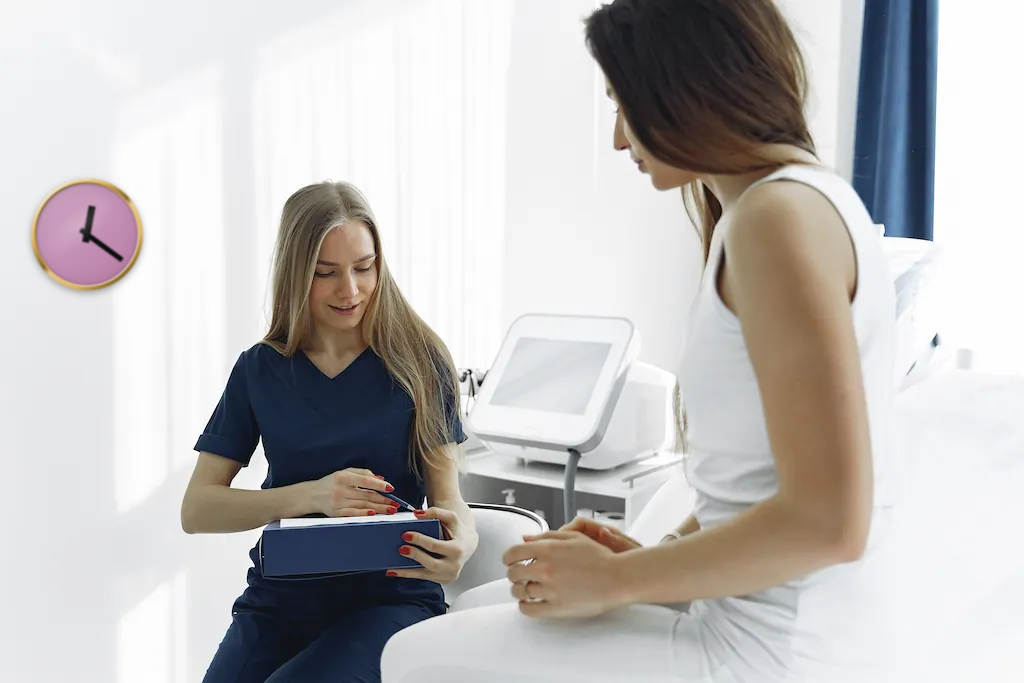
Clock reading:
**12:21**
